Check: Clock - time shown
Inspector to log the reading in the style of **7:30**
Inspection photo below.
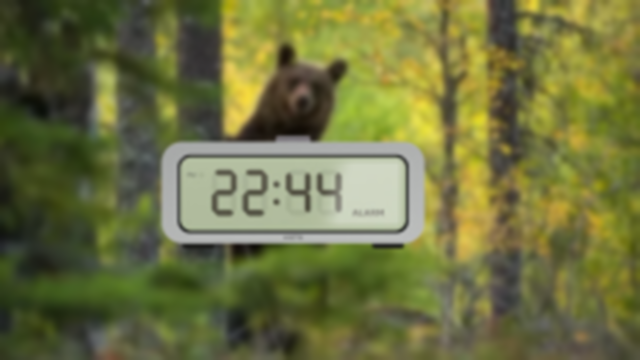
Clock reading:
**22:44**
